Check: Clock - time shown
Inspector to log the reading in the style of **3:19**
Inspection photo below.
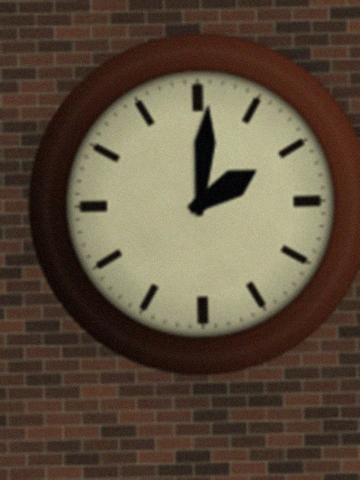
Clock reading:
**2:01**
